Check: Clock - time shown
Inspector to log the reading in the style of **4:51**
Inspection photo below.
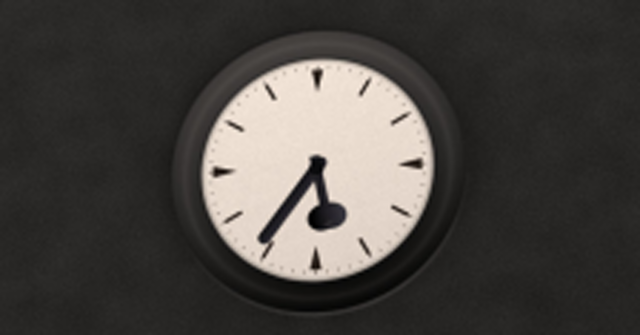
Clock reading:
**5:36**
